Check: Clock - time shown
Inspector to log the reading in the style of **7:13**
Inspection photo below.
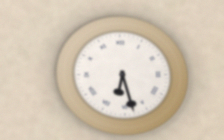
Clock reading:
**6:28**
